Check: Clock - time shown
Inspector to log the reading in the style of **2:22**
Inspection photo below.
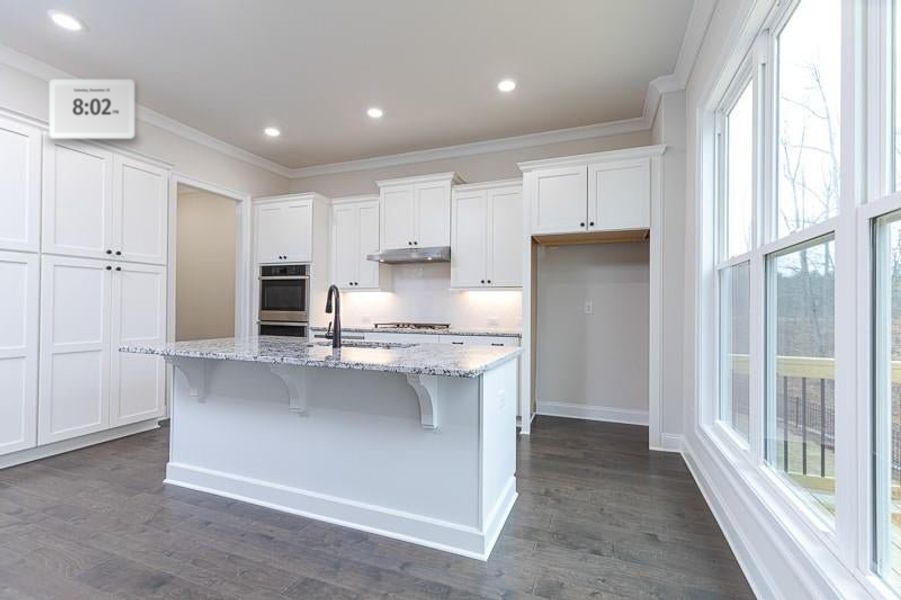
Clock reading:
**8:02**
